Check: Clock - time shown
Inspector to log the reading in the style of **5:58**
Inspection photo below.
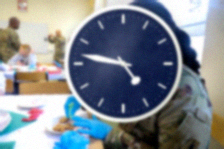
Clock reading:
**4:47**
